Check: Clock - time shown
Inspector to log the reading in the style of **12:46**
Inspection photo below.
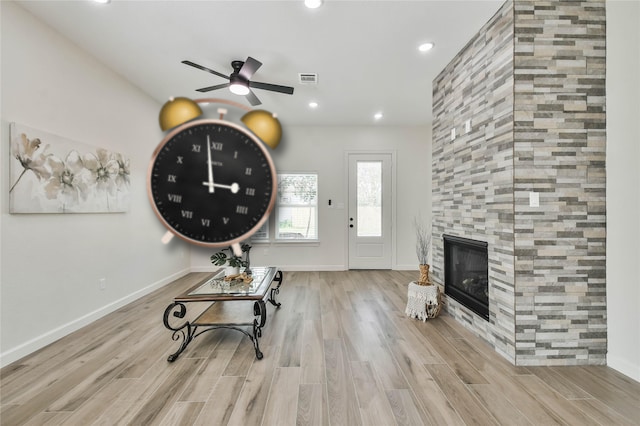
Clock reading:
**2:58**
